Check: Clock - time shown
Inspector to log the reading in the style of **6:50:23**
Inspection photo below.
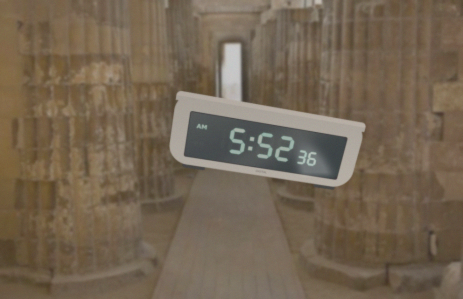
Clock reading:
**5:52:36**
